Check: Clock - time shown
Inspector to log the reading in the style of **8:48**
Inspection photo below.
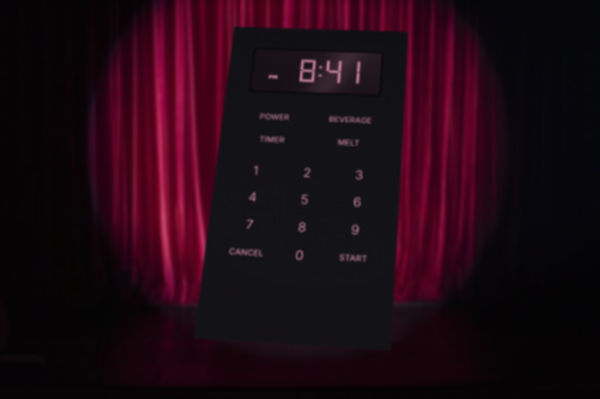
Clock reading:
**8:41**
